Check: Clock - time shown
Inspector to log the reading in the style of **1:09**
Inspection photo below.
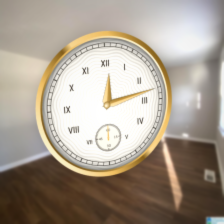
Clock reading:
**12:13**
